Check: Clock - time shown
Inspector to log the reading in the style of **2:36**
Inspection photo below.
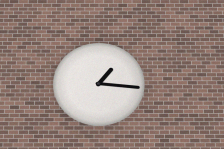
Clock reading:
**1:16**
